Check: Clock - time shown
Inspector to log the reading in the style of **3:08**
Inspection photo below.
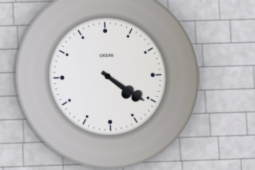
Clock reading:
**4:21**
